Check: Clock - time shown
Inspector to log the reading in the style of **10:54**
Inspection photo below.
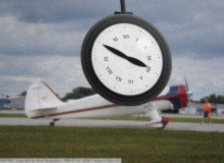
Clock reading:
**3:50**
